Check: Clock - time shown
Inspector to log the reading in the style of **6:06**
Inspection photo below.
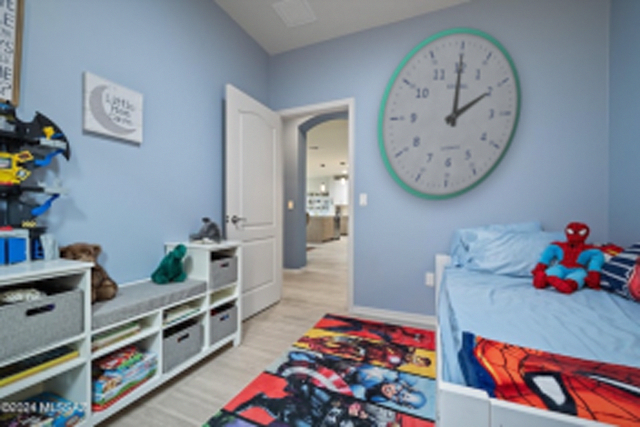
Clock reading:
**2:00**
